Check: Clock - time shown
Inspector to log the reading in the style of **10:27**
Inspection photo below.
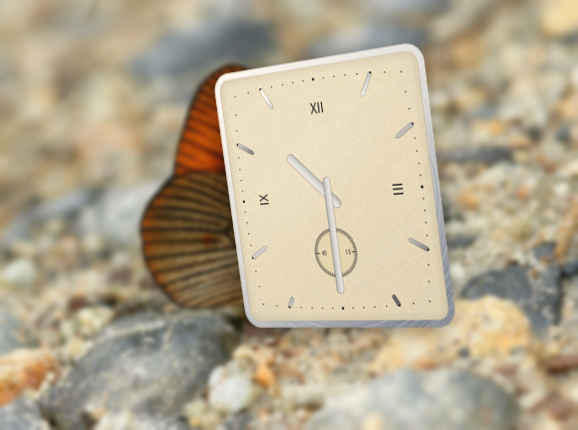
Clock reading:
**10:30**
